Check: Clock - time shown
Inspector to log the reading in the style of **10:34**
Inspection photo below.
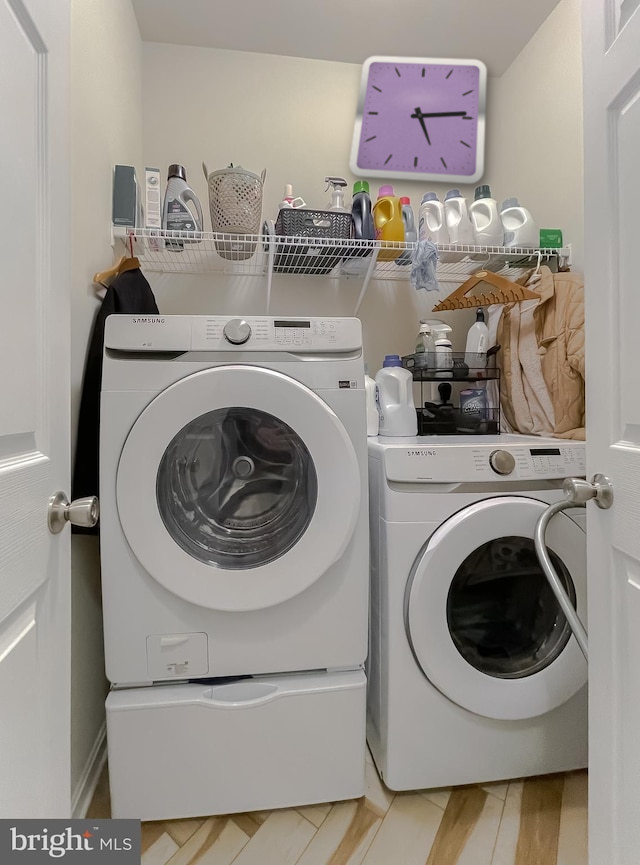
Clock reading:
**5:14**
